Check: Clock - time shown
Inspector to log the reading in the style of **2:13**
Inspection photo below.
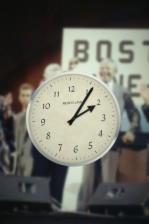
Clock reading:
**2:06**
